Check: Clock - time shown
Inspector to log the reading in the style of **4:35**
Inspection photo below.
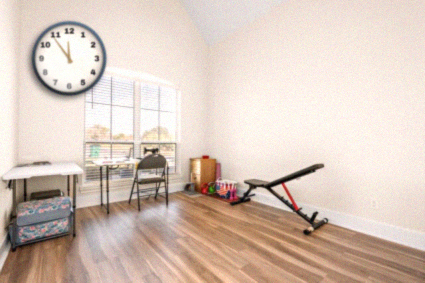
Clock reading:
**11:54**
